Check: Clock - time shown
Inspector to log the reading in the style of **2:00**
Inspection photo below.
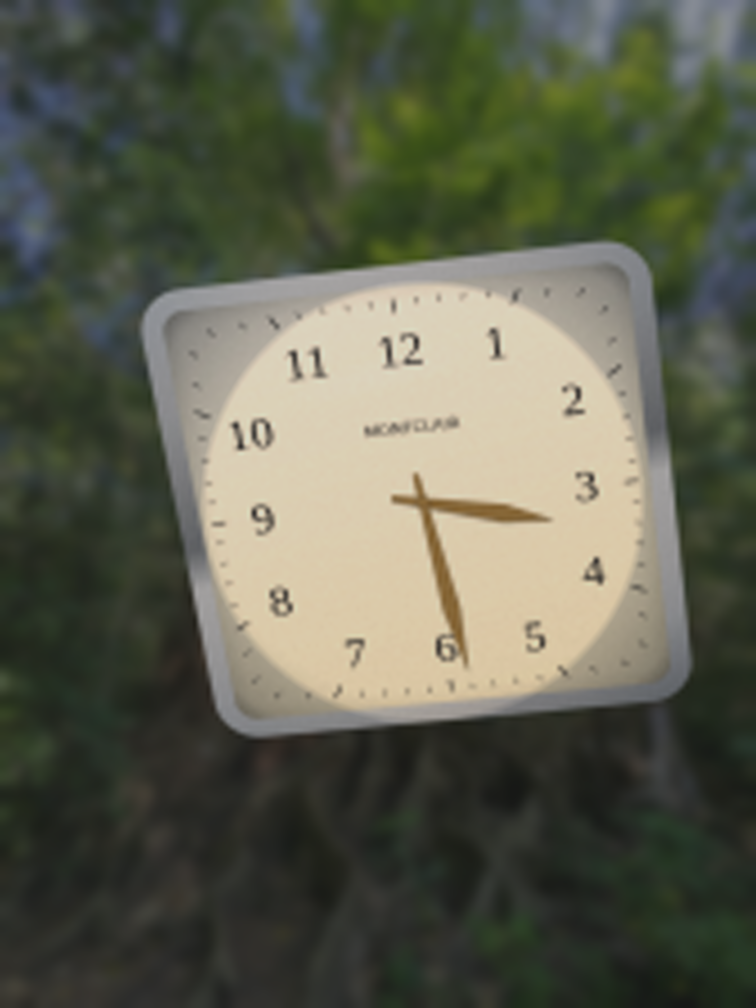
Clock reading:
**3:29**
